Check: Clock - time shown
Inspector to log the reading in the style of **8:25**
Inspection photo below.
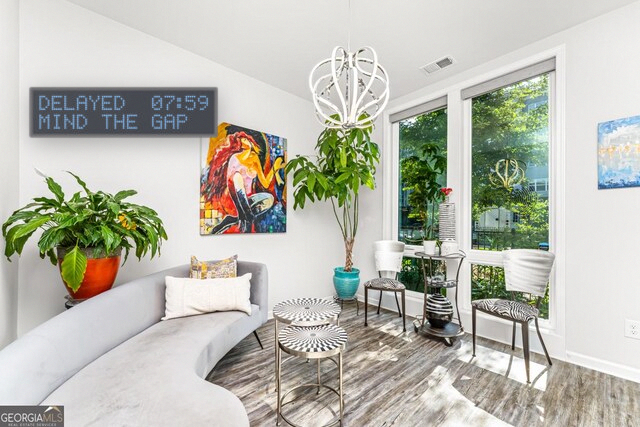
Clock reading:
**7:59**
